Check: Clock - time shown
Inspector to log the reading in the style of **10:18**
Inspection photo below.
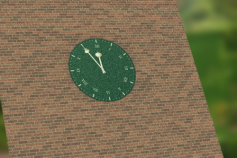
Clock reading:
**11:55**
